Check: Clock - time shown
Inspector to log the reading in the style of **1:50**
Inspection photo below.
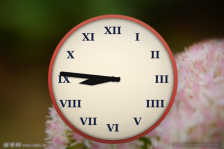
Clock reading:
**8:46**
